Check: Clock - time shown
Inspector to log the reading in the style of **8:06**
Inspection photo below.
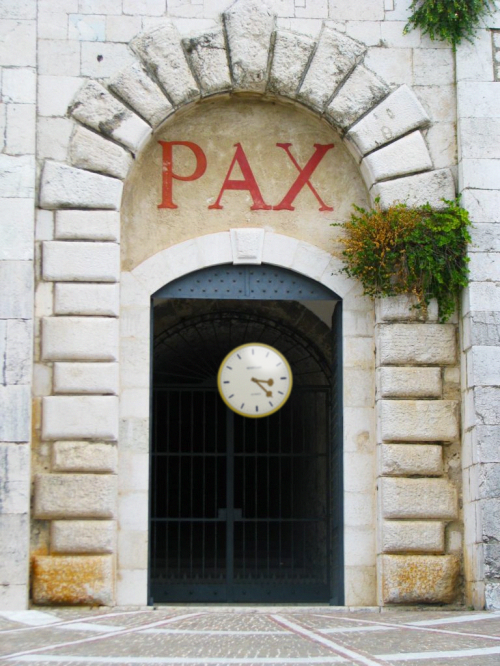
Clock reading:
**3:23**
